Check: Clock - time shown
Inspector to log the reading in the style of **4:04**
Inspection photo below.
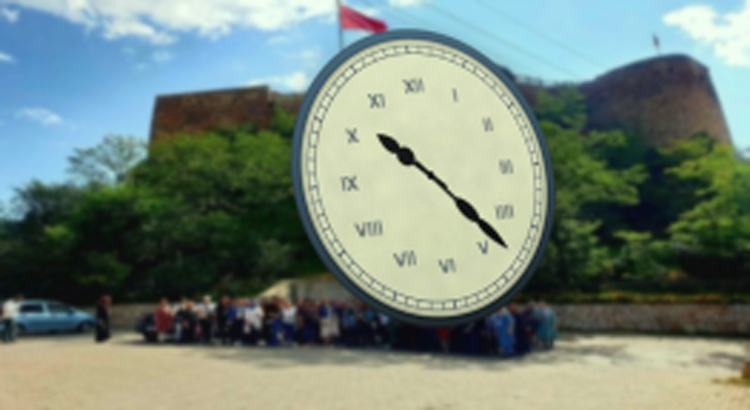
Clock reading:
**10:23**
